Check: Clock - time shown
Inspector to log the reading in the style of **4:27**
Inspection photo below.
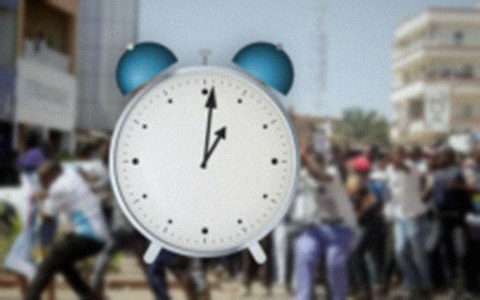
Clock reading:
**1:01**
